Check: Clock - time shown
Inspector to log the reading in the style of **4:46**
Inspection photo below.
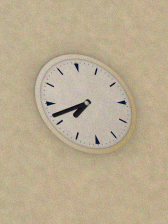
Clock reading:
**7:42**
